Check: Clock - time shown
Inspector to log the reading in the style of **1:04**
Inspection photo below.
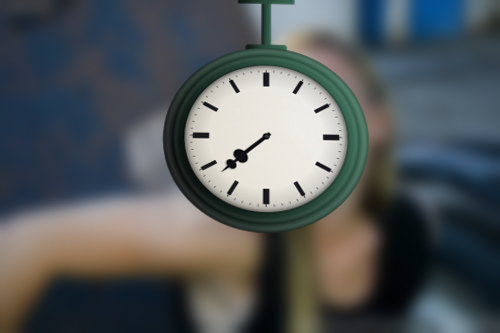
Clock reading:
**7:38**
